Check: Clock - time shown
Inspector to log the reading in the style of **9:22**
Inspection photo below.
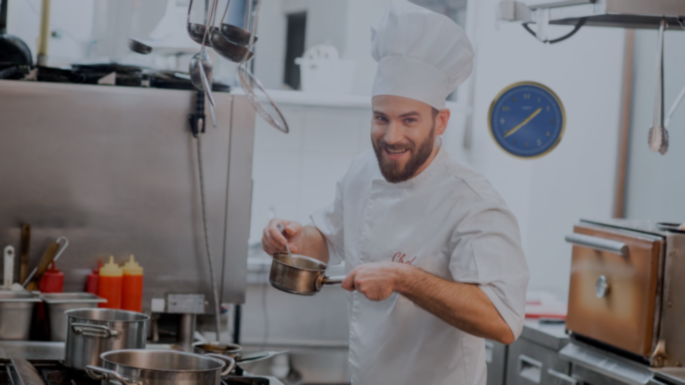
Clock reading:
**1:39**
